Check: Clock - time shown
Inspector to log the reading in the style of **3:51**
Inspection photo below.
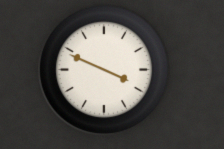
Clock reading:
**3:49**
